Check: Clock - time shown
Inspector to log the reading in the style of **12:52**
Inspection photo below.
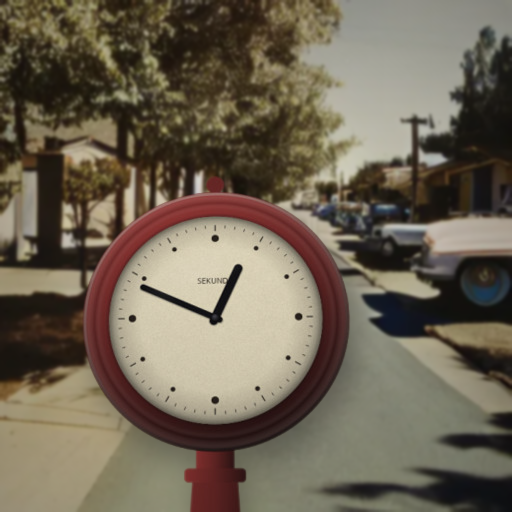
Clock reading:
**12:49**
